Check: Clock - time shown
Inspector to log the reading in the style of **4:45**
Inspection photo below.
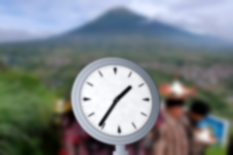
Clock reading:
**1:36**
